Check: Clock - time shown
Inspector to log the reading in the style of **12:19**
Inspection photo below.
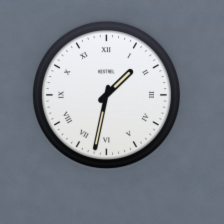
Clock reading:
**1:32**
